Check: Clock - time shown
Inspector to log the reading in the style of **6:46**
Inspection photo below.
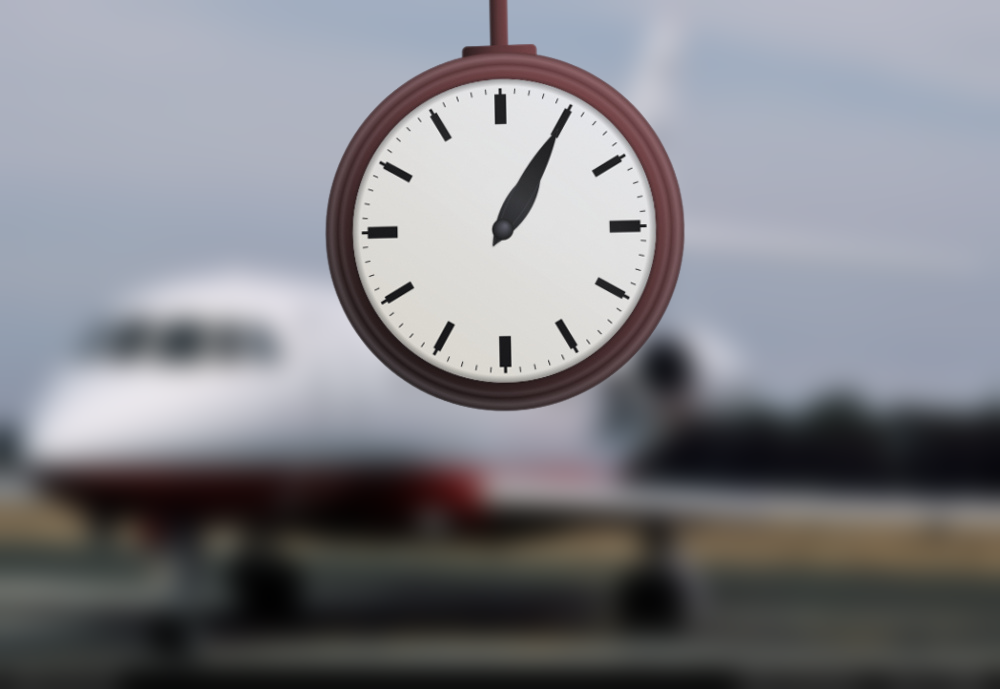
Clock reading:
**1:05**
